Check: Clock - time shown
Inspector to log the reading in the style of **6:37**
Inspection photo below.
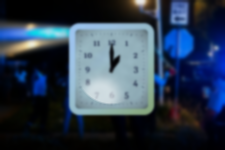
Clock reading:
**1:00**
